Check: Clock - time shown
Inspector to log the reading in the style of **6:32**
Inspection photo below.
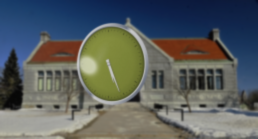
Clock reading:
**5:26**
